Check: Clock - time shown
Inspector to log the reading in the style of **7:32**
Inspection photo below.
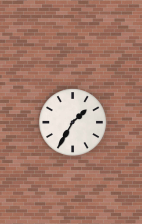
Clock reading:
**1:35**
